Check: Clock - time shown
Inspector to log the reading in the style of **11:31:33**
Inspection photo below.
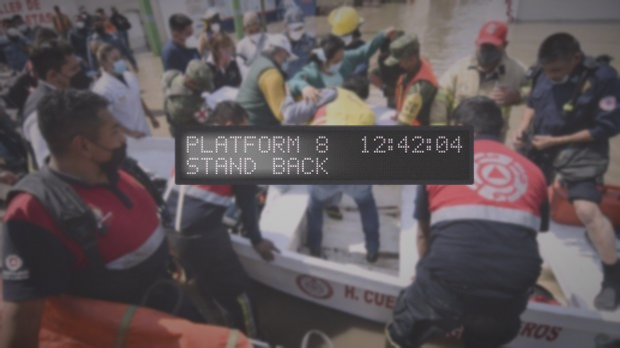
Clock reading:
**12:42:04**
